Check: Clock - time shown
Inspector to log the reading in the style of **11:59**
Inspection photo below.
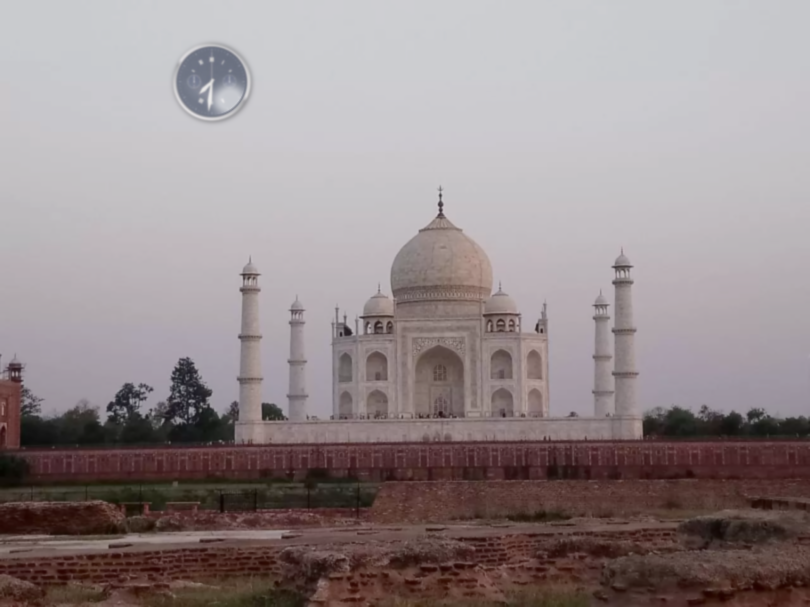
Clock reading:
**7:31**
